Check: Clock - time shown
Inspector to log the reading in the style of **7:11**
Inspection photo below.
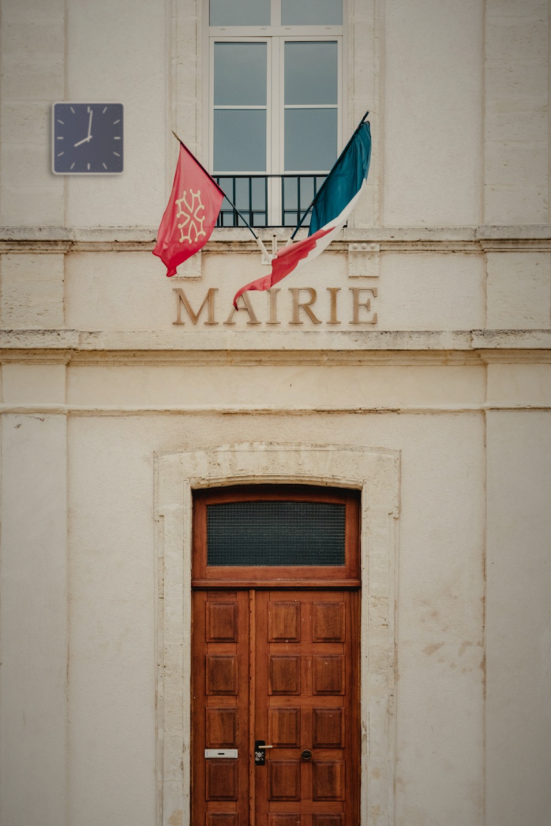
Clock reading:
**8:01**
